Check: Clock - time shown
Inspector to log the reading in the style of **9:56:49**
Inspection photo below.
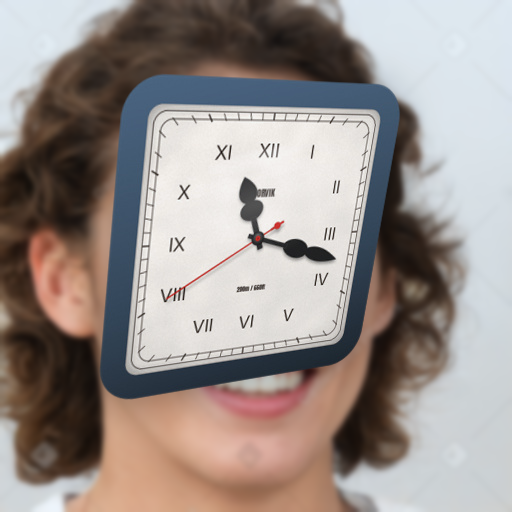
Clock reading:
**11:17:40**
